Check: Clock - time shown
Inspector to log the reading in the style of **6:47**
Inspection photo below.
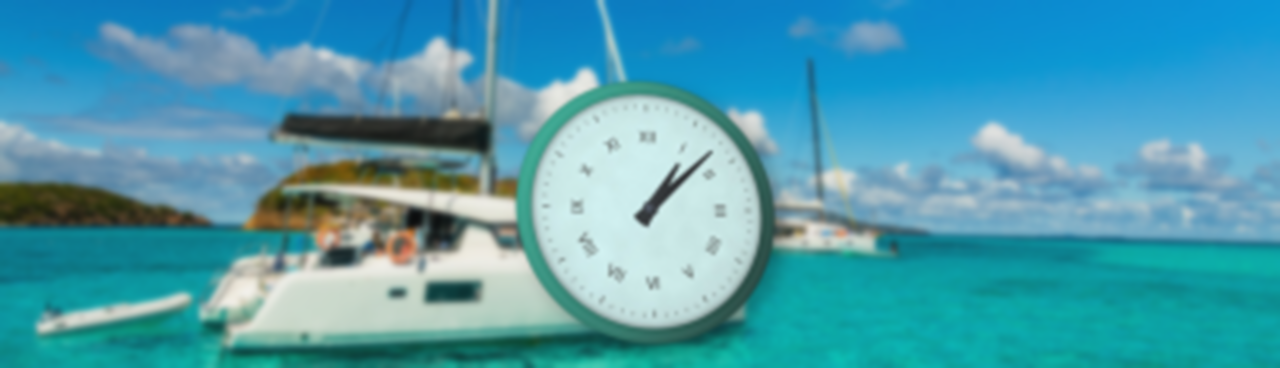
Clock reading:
**1:08**
